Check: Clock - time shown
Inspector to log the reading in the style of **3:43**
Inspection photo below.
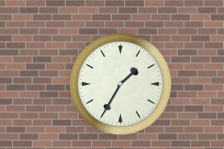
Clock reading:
**1:35**
